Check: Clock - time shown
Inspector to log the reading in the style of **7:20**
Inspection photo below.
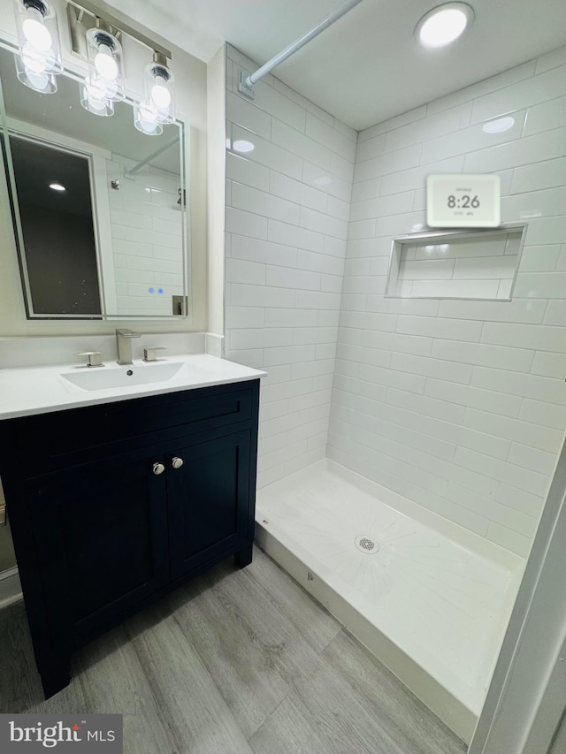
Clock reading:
**8:26**
